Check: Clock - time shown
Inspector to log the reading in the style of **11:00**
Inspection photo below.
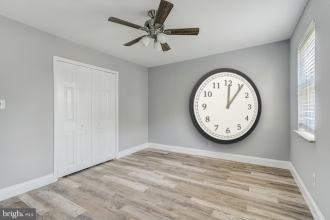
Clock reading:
**12:06**
